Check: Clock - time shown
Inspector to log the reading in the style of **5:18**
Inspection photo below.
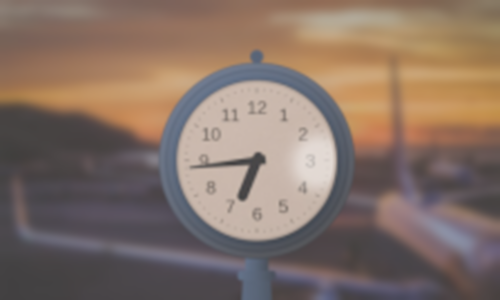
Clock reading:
**6:44**
